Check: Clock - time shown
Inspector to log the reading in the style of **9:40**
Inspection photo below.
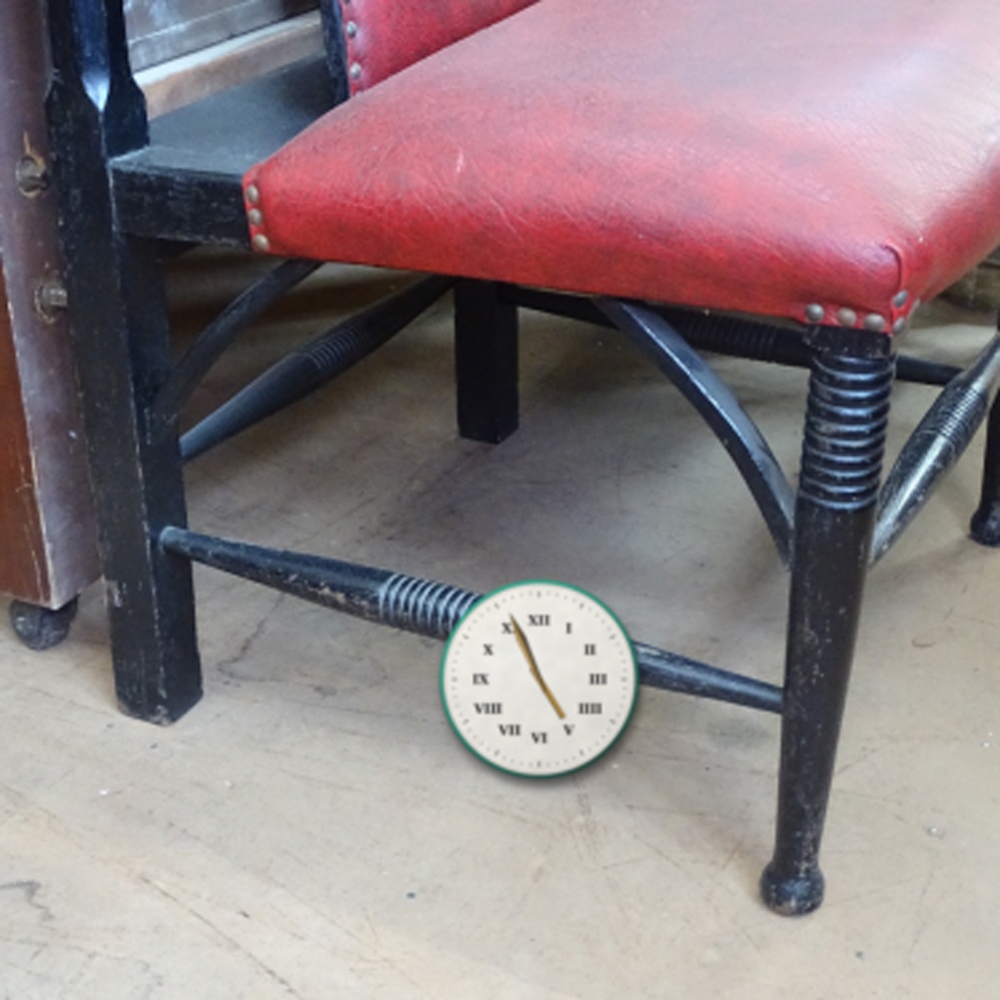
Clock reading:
**4:56**
